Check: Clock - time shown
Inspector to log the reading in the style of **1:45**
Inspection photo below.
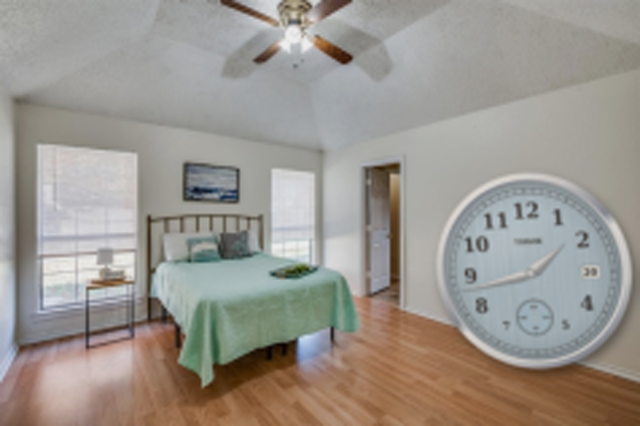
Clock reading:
**1:43**
